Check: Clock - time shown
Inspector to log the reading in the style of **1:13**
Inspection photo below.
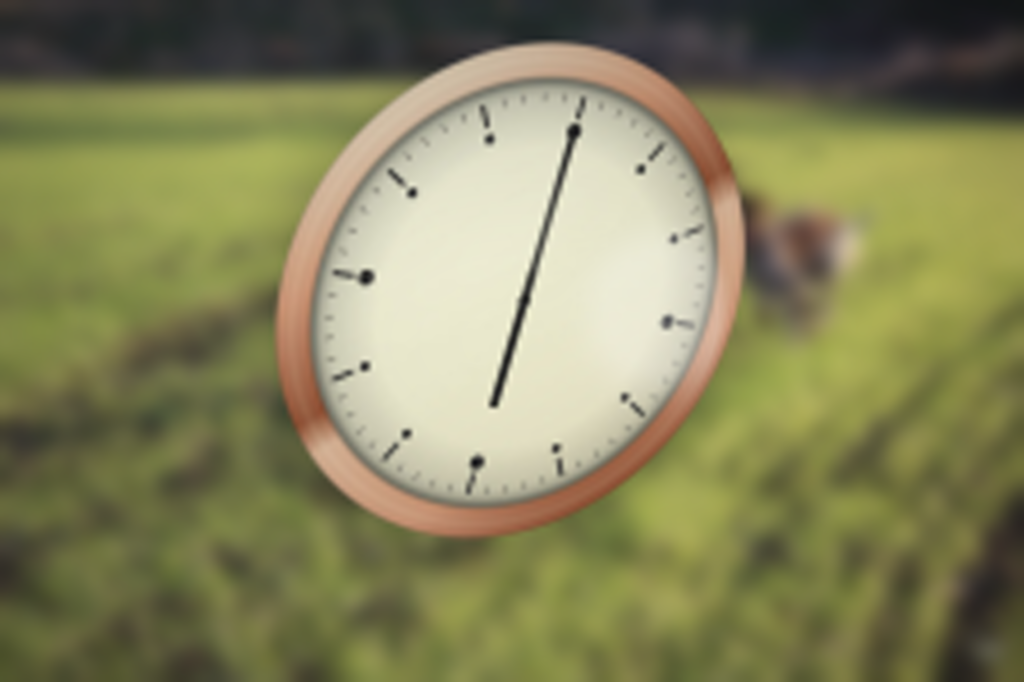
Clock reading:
**6:00**
